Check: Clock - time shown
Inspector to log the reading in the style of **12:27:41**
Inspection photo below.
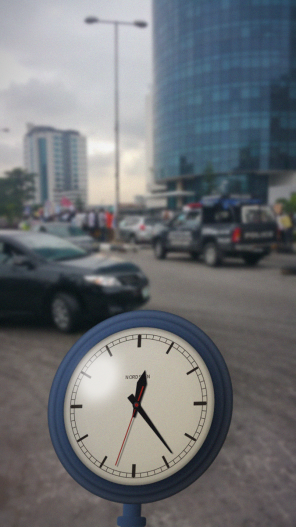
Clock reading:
**12:23:33**
